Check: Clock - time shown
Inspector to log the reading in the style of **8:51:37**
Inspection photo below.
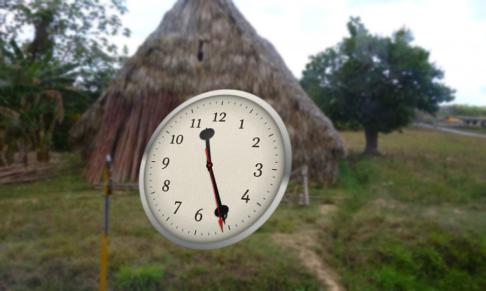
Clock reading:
**11:25:26**
